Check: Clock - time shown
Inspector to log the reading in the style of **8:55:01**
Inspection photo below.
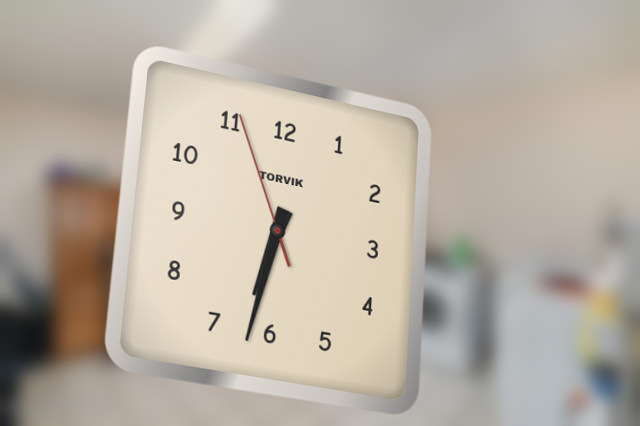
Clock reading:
**6:31:56**
